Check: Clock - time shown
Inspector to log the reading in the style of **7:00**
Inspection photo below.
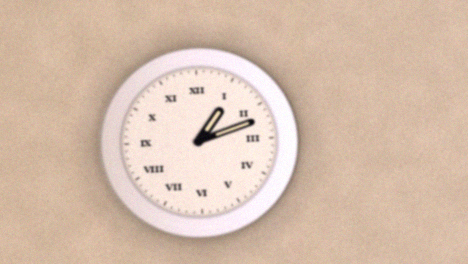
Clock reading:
**1:12**
